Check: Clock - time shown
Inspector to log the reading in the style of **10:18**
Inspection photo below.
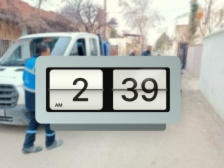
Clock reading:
**2:39**
